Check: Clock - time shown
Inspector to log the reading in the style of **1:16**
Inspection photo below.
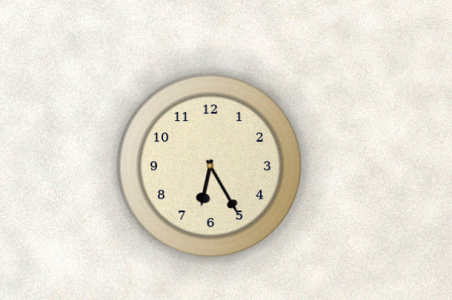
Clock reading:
**6:25**
